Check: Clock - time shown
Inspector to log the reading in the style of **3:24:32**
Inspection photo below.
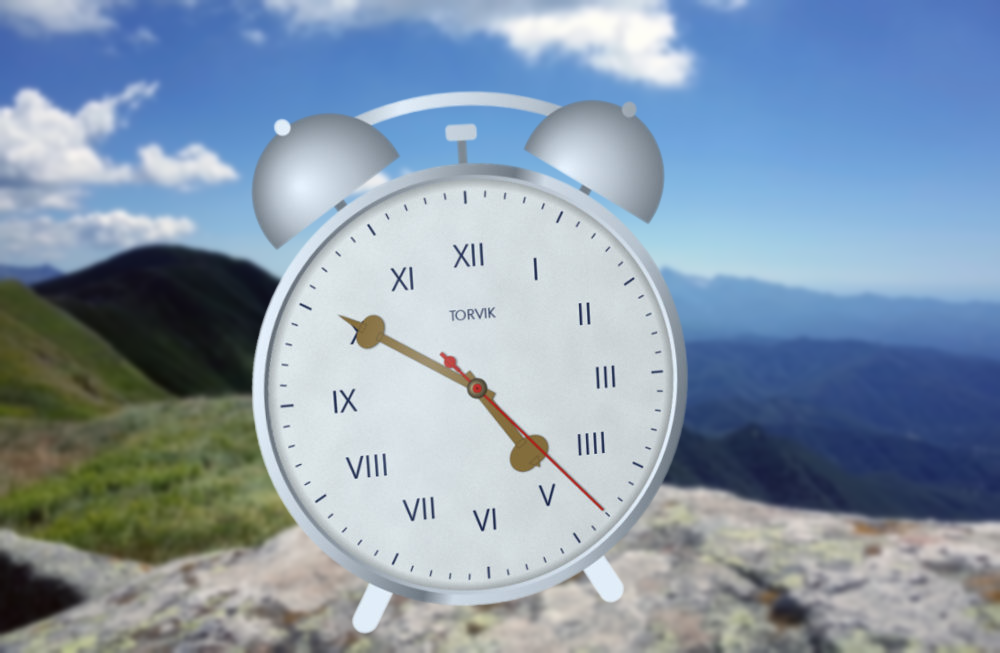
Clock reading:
**4:50:23**
